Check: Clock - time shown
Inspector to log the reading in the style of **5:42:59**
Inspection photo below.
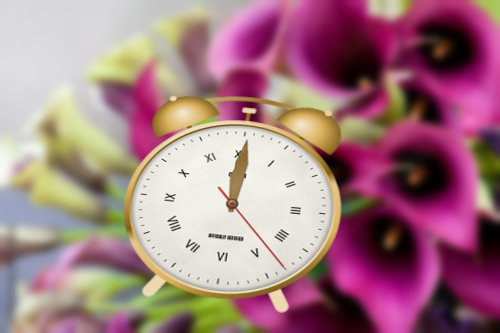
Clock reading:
**12:00:23**
